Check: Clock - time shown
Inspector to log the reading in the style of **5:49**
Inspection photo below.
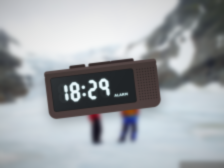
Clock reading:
**18:29**
